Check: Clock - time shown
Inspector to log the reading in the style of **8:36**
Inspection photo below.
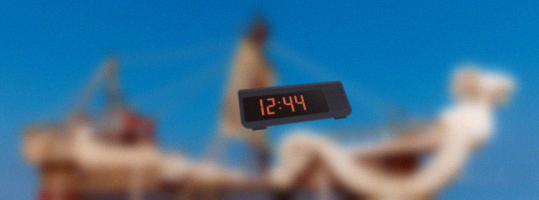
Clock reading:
**12:44**
